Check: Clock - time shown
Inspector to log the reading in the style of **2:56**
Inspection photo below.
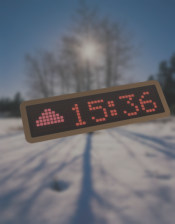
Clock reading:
**15:36**
